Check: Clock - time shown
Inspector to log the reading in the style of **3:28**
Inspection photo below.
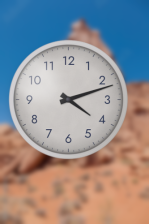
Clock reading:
**4:12**
